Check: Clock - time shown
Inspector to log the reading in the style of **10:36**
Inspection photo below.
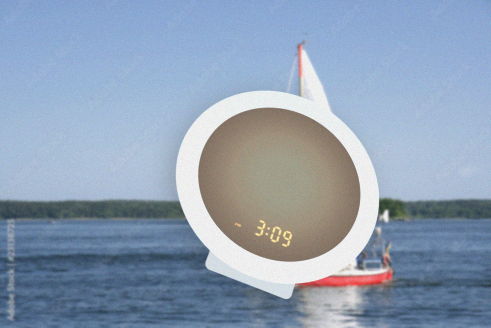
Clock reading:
**3:09**
